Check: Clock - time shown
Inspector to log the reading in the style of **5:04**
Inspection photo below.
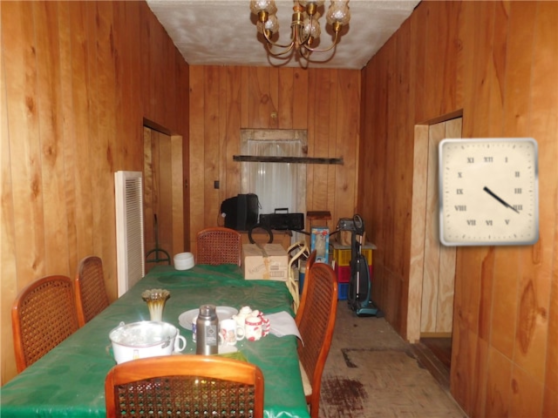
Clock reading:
**4:21**
